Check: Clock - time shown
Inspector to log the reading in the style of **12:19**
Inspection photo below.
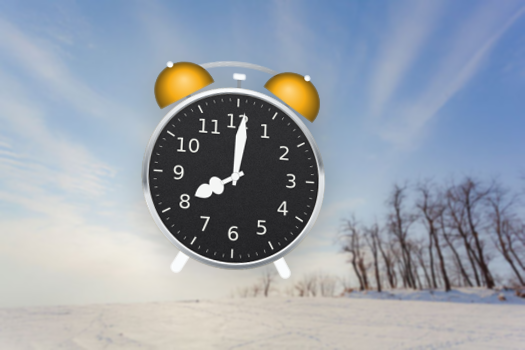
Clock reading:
**8:01**
